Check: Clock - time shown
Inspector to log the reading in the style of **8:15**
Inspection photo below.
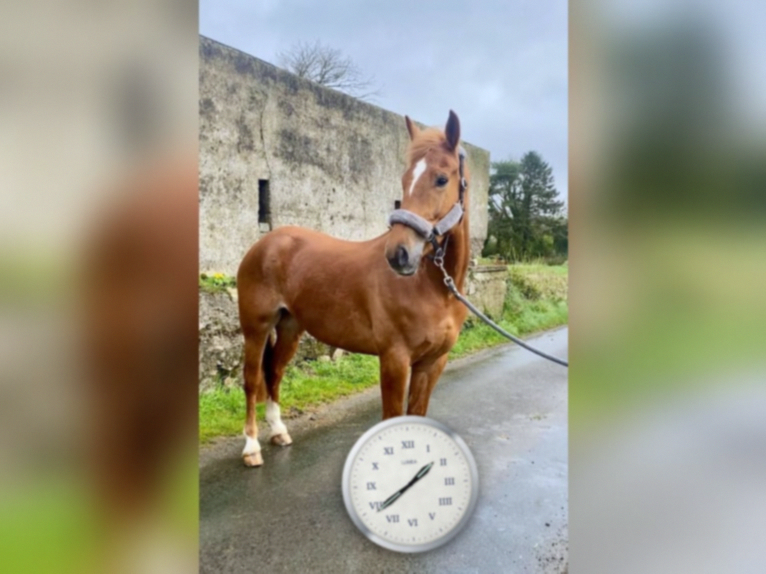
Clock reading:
**1:39**
